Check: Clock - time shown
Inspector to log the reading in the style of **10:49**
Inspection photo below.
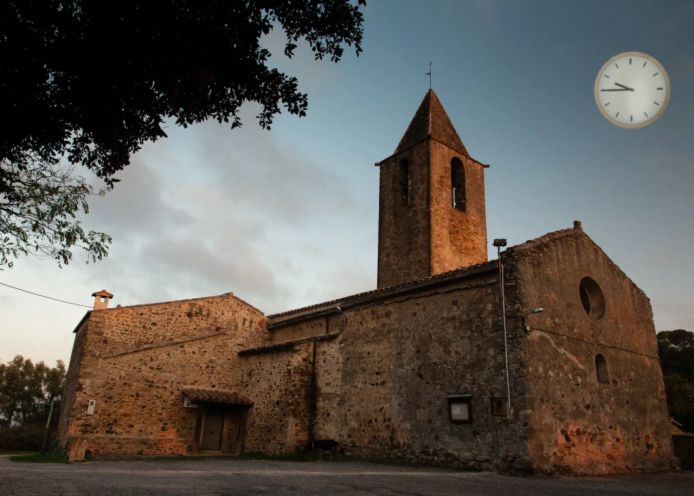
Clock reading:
**9:45**
